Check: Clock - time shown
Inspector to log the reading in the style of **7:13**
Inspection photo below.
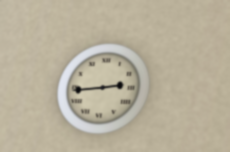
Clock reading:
**2:44**
